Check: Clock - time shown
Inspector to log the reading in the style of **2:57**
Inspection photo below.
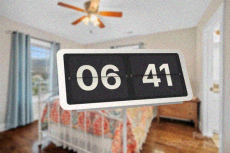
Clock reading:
**6:41**
